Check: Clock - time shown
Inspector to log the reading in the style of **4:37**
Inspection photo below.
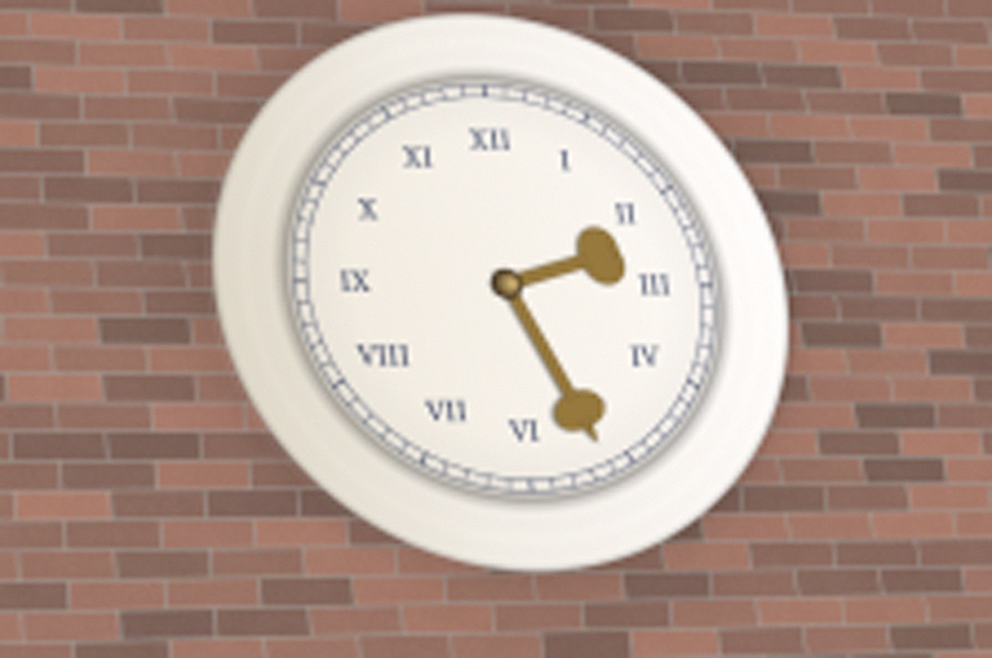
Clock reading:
**2:26**
